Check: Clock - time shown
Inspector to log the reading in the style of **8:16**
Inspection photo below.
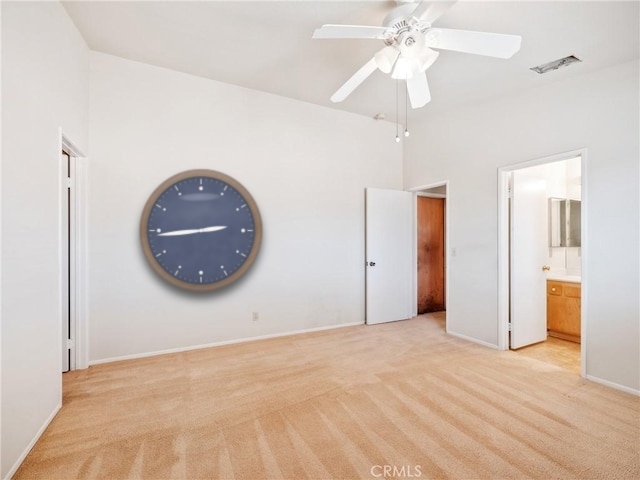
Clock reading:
**2:44**
